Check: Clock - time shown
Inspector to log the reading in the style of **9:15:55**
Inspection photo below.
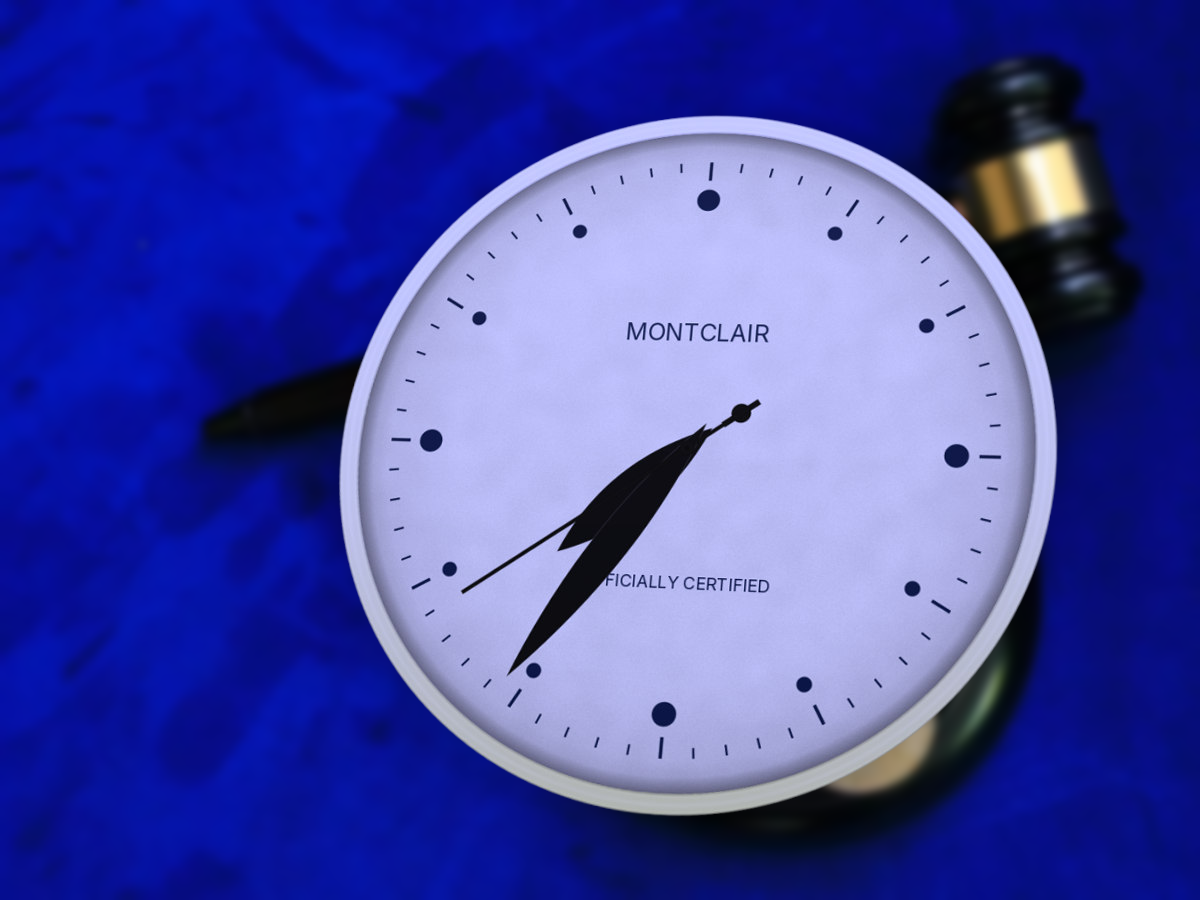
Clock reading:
**7:35:39**
